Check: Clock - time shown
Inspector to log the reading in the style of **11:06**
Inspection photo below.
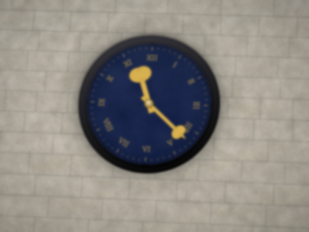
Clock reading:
**11:22**
